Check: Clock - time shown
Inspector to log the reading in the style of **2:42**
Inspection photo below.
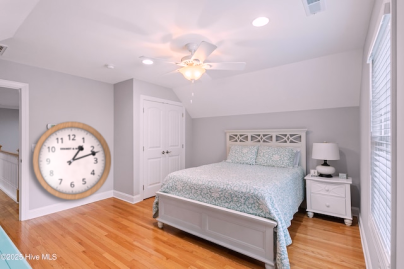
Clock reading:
**1:12**
